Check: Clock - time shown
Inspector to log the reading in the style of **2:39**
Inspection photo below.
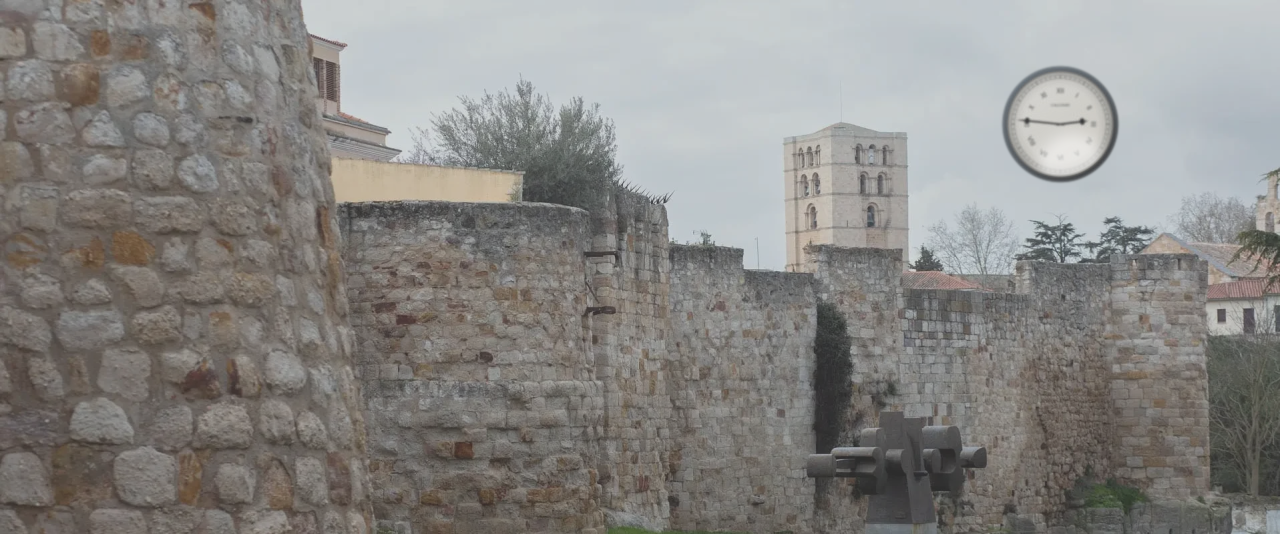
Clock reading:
**2:46**
